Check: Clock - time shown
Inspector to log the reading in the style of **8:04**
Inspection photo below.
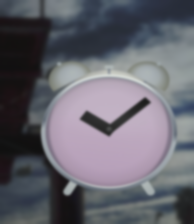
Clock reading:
**10:08**
